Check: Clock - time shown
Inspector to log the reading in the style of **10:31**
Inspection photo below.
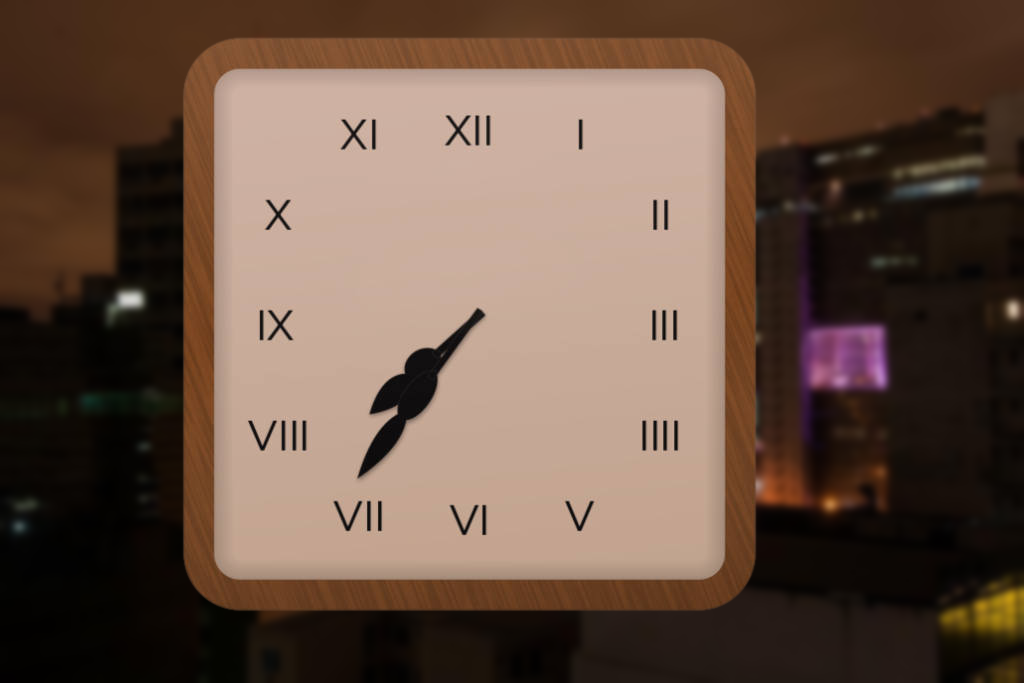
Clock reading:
**7:36**
